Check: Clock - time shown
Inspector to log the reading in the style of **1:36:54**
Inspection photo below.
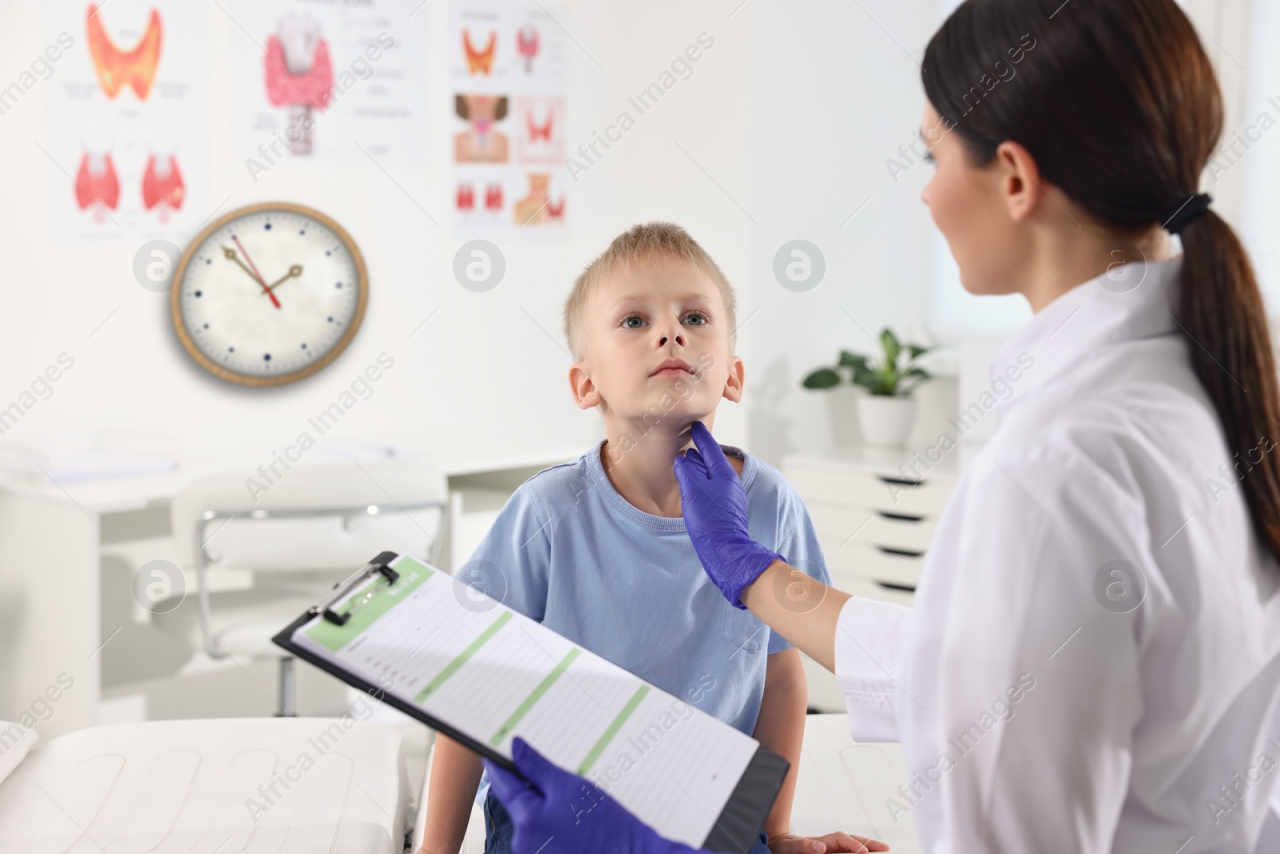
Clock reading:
**1:52:55**
